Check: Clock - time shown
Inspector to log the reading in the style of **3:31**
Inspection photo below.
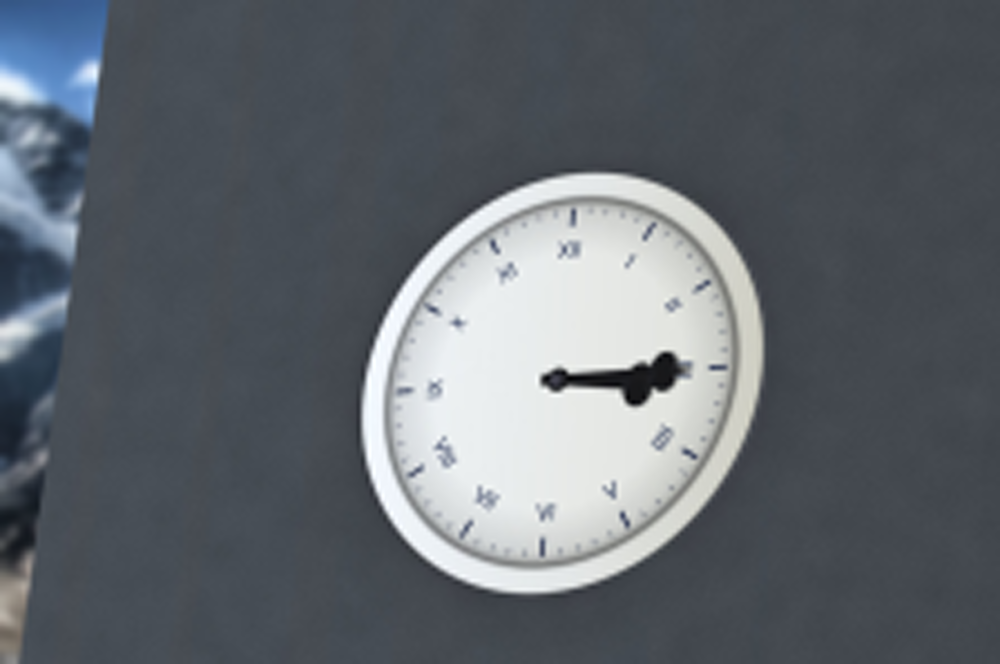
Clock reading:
**3:15**
